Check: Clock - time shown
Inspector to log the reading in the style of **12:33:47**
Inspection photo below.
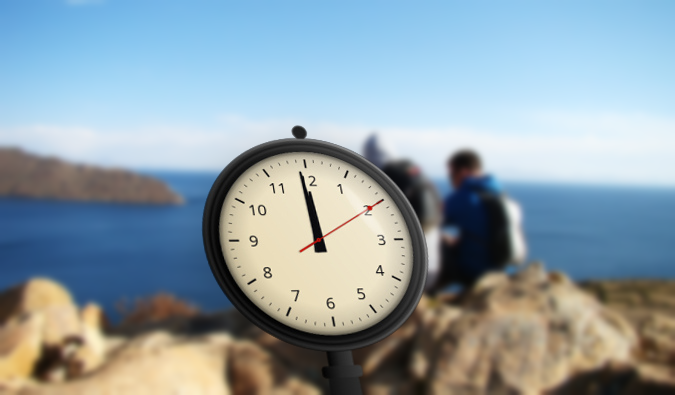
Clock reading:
**11:59:10**
